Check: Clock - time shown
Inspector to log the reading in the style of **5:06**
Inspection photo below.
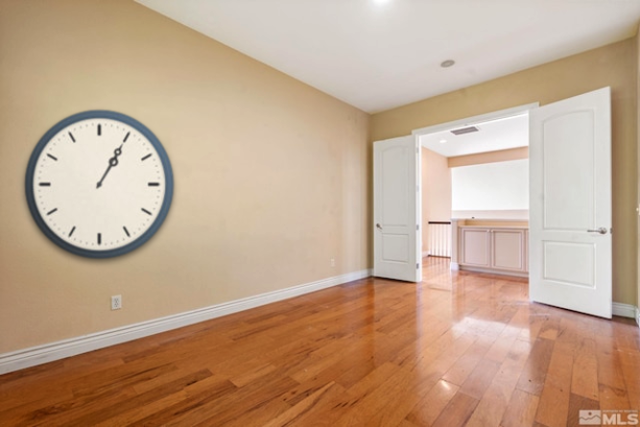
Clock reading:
**1:05**
